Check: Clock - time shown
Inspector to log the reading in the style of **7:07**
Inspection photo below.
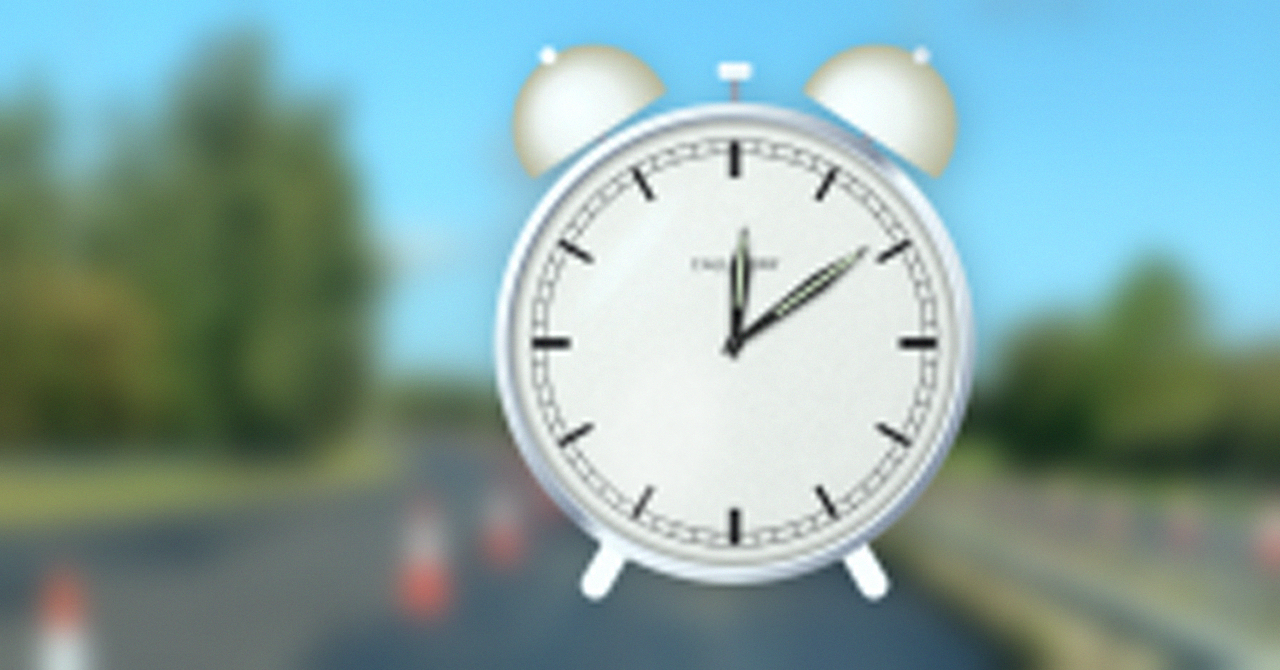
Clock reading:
**12:09**
